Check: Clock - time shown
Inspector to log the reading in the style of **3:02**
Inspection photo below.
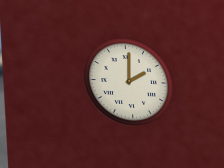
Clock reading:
**2:01**
